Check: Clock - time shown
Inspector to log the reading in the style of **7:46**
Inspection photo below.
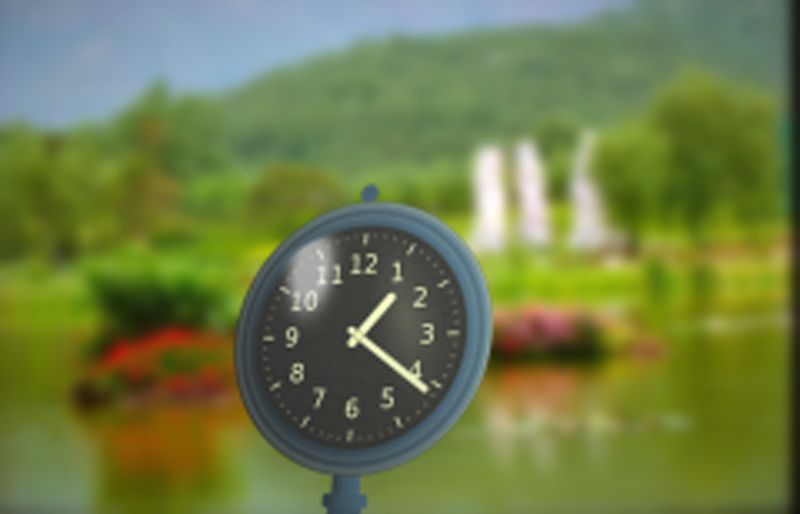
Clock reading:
**1:21**
